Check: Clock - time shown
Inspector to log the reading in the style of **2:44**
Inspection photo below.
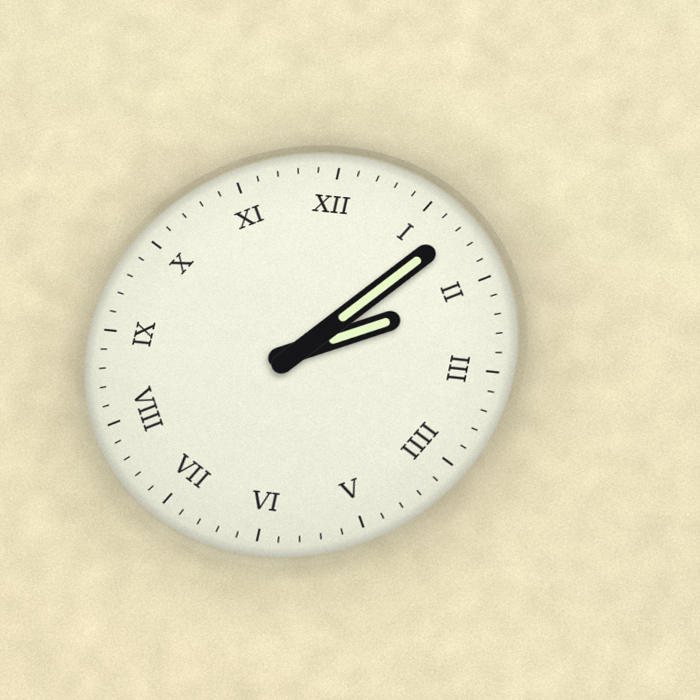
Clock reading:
**2:07**
